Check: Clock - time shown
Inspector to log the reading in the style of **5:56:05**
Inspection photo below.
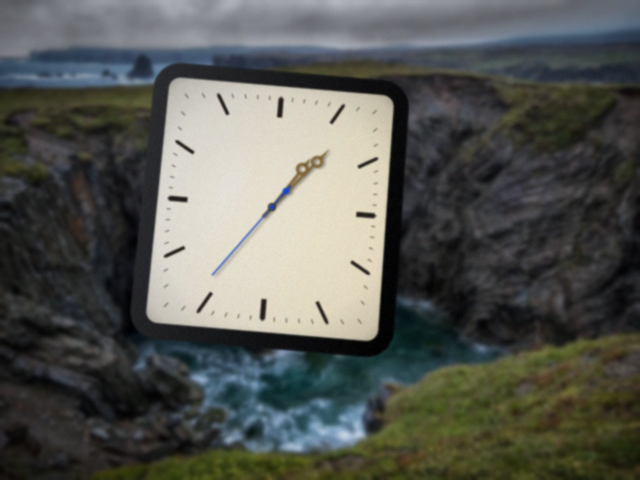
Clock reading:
**1:06:36**
